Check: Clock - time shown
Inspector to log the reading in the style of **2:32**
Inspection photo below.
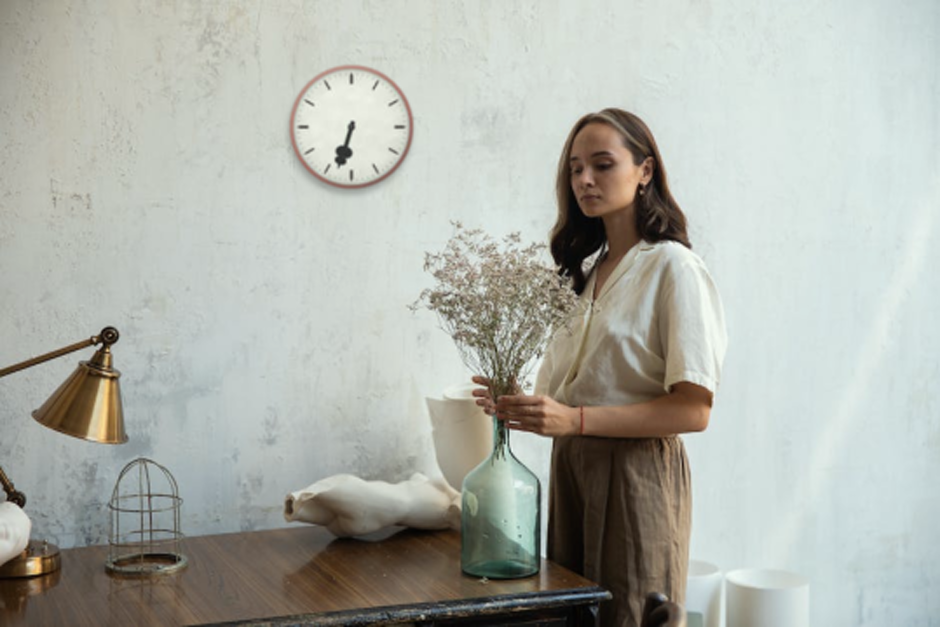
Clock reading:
**6:33**
